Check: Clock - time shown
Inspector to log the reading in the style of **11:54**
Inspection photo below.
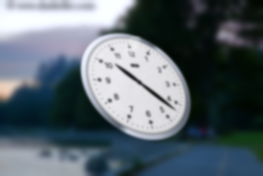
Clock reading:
**10:22**
